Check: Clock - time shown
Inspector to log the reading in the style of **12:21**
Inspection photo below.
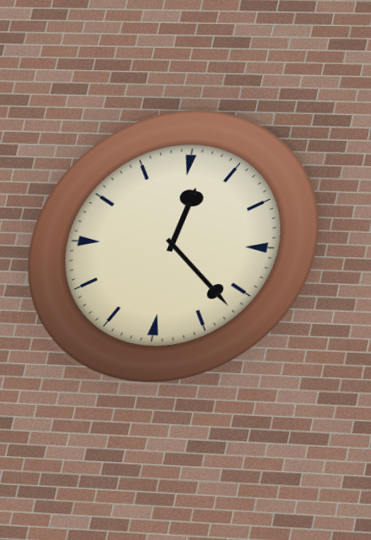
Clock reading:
**12:22**
